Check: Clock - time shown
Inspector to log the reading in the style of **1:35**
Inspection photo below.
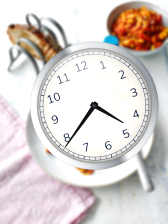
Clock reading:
**4:39**
